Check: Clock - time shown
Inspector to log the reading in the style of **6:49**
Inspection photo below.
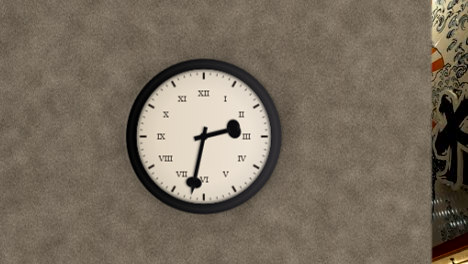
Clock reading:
**2:32**
